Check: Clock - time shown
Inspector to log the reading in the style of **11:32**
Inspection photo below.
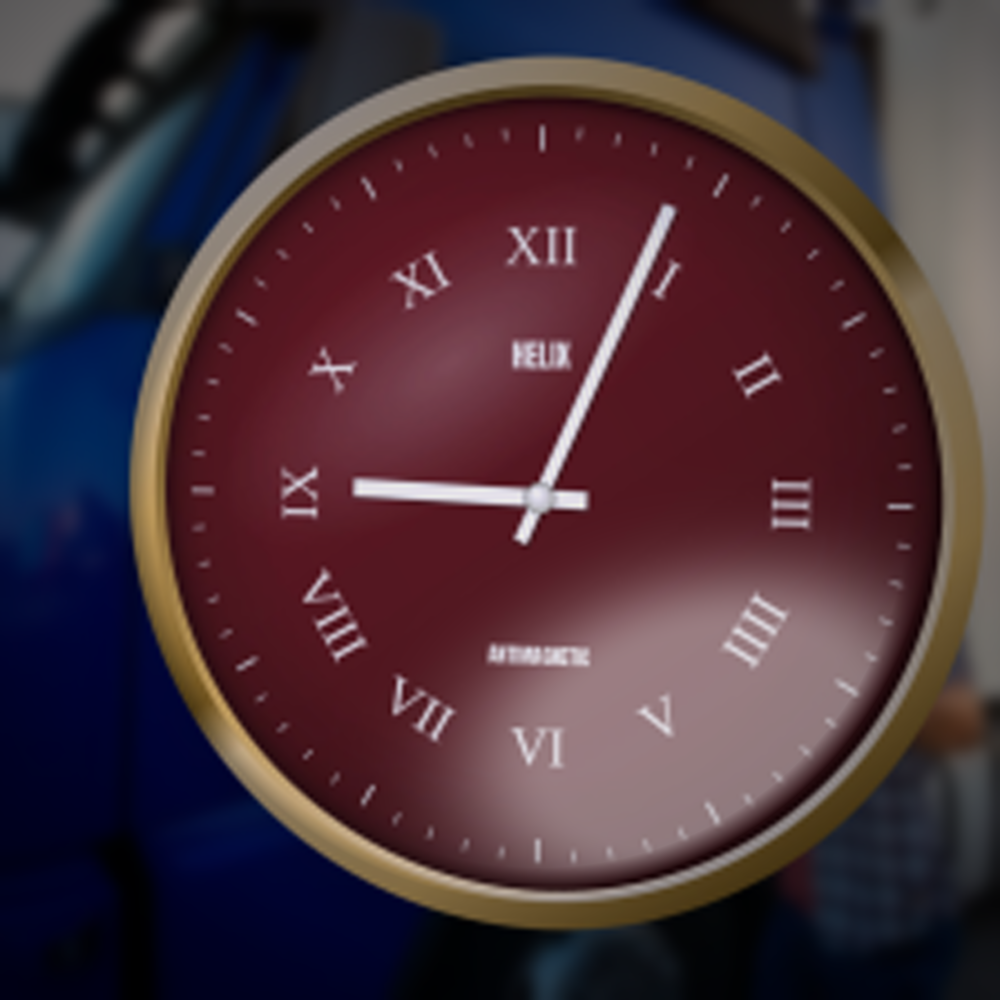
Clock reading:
**9:04**
